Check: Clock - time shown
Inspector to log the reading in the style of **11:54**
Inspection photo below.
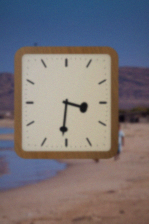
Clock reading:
**3:31**
